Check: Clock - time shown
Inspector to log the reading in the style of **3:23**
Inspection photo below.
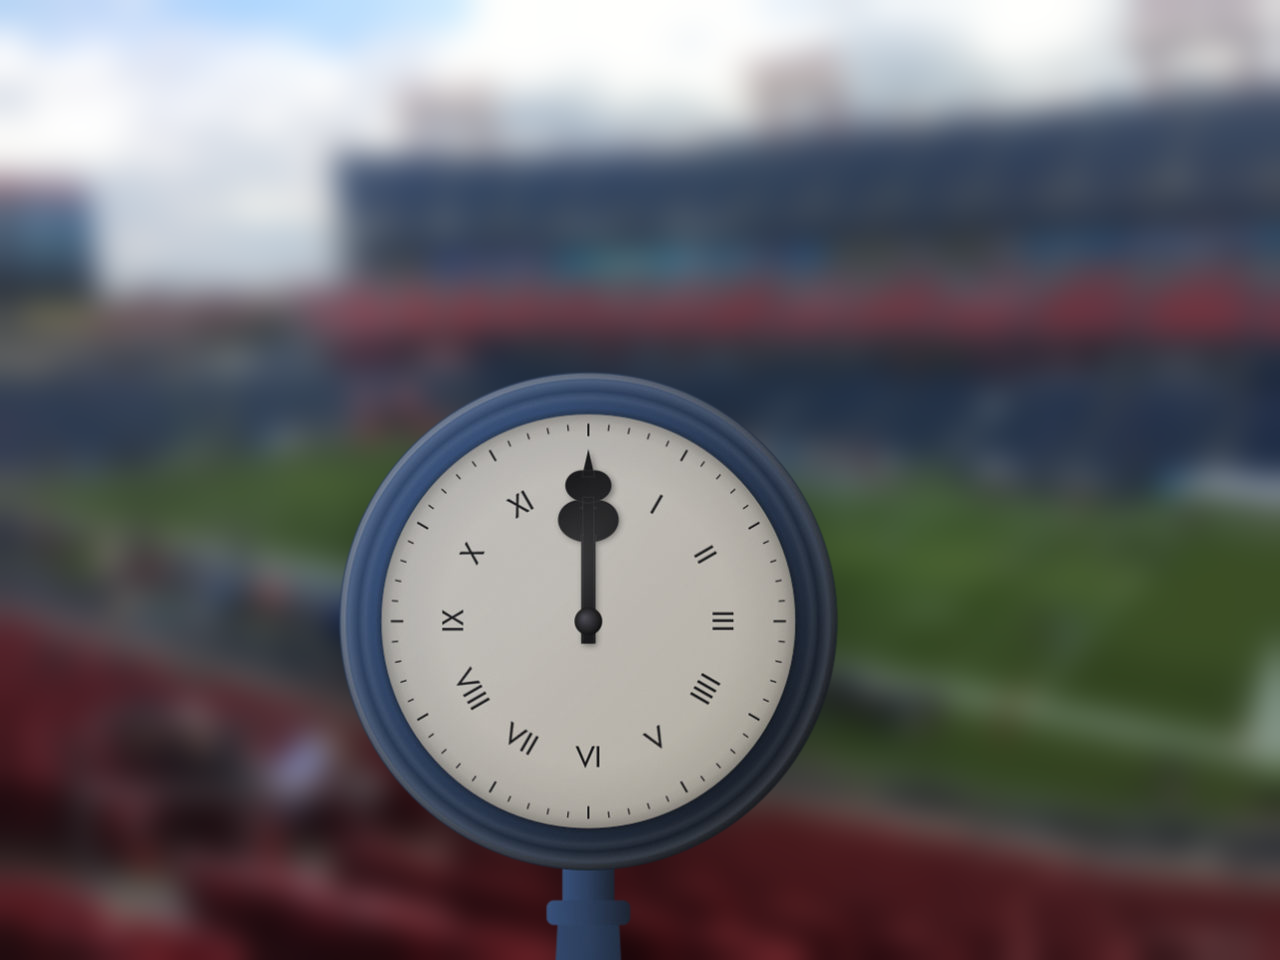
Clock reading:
**12:00**
